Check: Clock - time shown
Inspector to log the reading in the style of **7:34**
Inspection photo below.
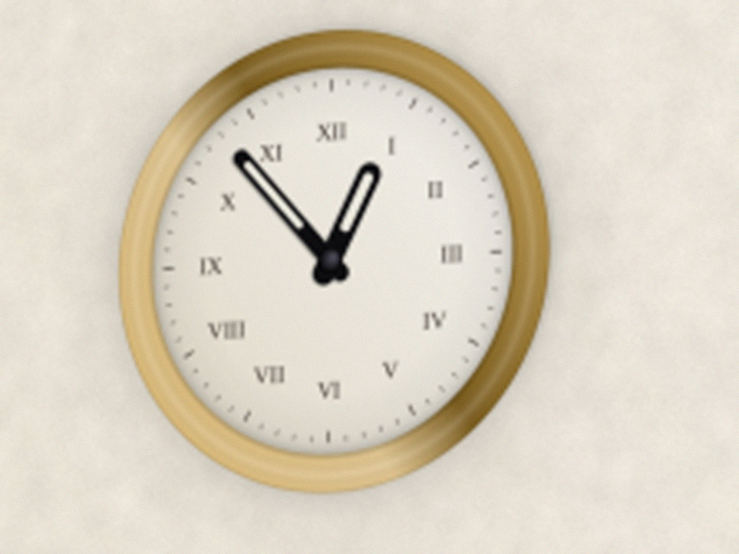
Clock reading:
**12:53**
